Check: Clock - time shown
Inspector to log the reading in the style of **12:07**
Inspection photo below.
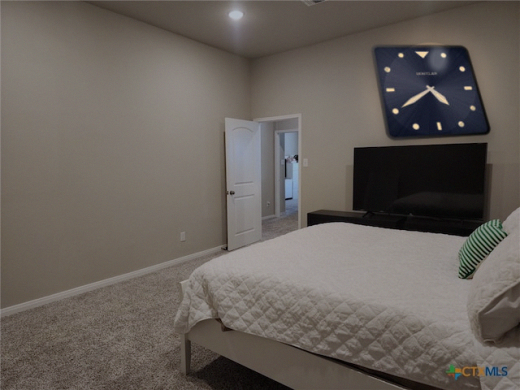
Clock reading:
**4:40**
